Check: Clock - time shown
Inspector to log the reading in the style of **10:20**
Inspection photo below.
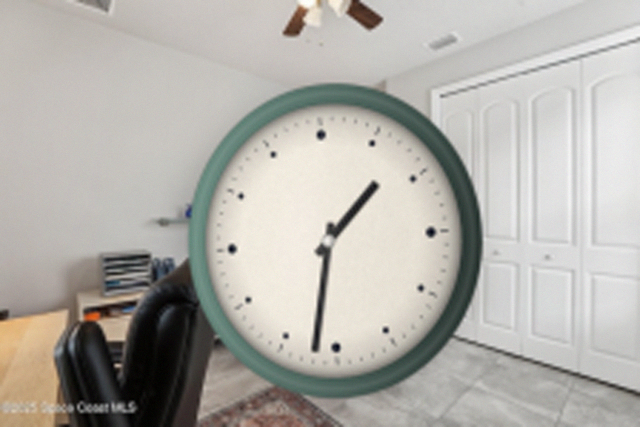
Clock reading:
**1:32**
